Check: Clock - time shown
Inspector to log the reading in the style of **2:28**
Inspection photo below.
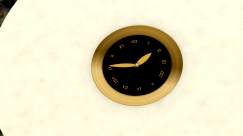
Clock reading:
**1:46**
